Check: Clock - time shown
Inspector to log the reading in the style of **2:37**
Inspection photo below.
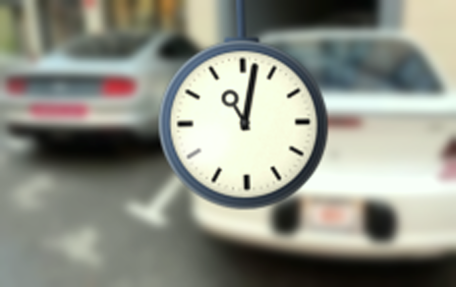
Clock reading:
**11:02**
